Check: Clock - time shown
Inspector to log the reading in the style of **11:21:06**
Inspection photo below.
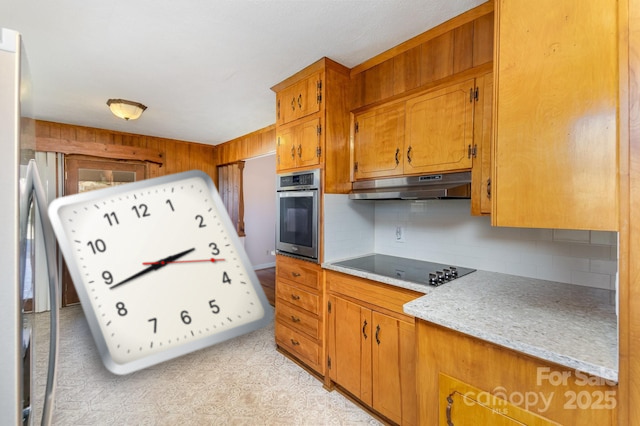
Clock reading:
**2:43:17**
